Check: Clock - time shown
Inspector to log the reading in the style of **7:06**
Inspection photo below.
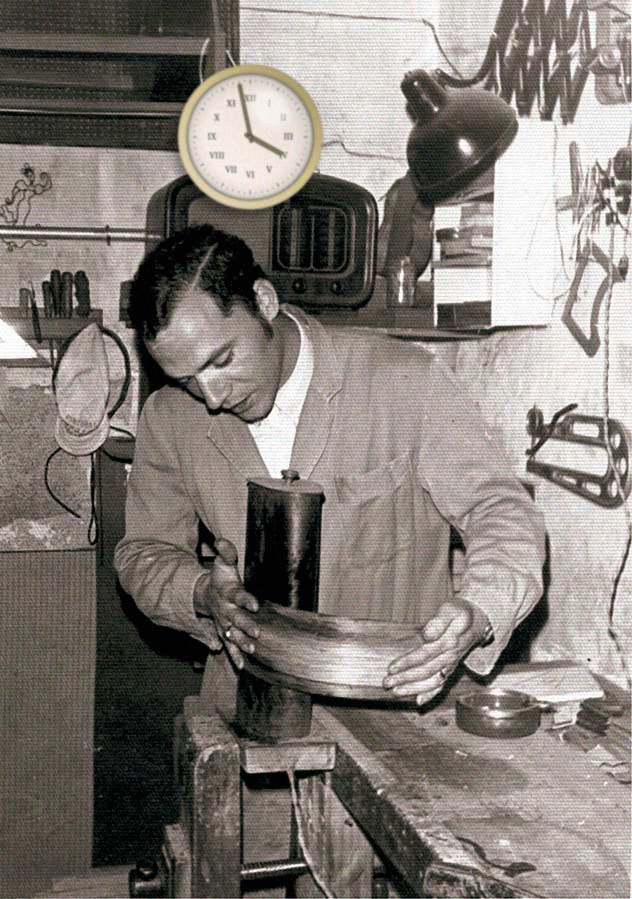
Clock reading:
**3:58**
